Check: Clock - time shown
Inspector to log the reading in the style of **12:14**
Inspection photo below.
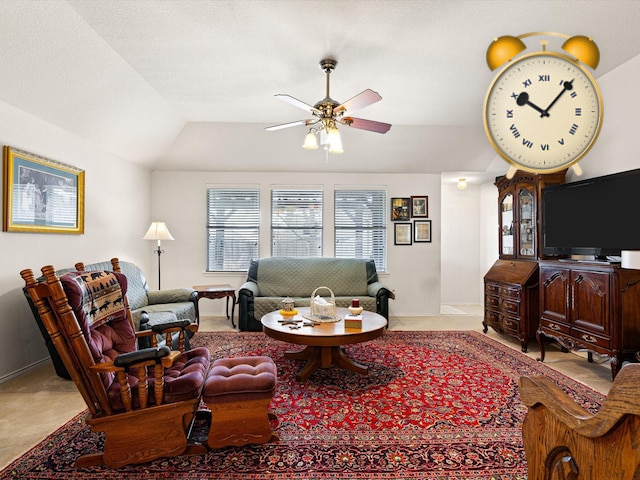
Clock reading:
**10:07**
